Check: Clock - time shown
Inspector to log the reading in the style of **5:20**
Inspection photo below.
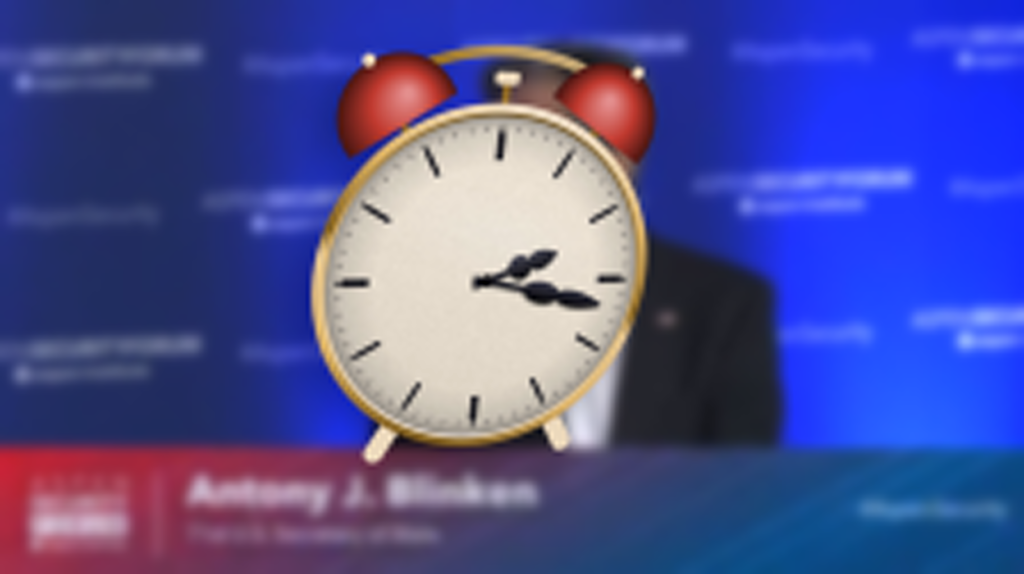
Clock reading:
**2:17**
